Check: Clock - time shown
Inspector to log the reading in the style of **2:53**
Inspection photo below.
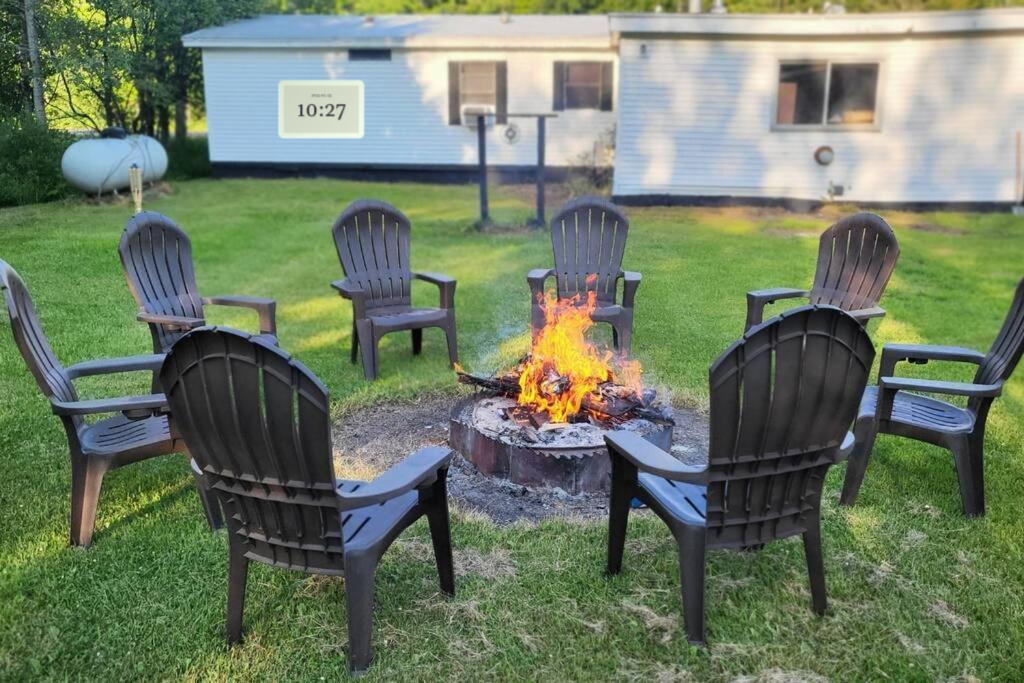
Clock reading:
**10:27**
